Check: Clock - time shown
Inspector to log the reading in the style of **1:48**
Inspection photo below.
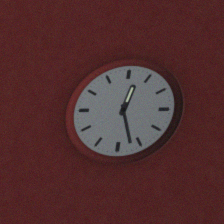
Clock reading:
**12:27**
